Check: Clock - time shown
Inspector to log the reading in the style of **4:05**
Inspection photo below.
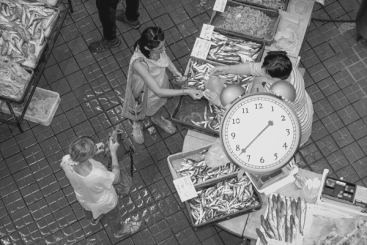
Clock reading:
**1:38**
